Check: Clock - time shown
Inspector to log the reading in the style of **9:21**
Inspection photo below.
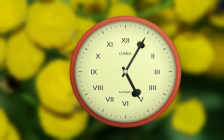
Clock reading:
**5:05**
